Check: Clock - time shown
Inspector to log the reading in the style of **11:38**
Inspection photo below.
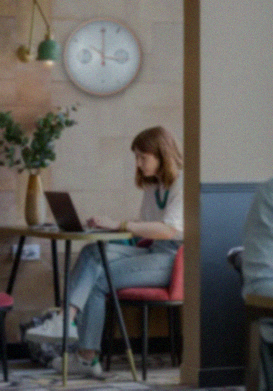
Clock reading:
**10:16**
